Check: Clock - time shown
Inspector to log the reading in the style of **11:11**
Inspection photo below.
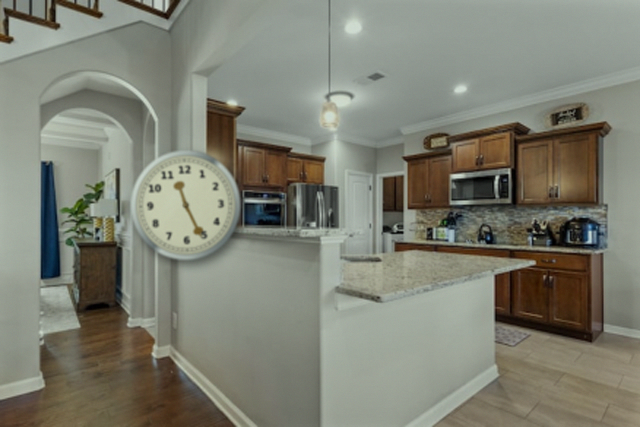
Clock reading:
**11:26**
